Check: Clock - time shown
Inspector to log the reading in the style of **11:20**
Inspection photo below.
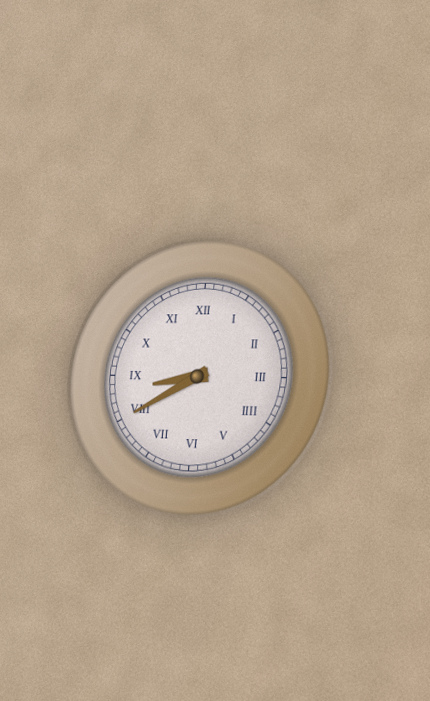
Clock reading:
**8:40**
